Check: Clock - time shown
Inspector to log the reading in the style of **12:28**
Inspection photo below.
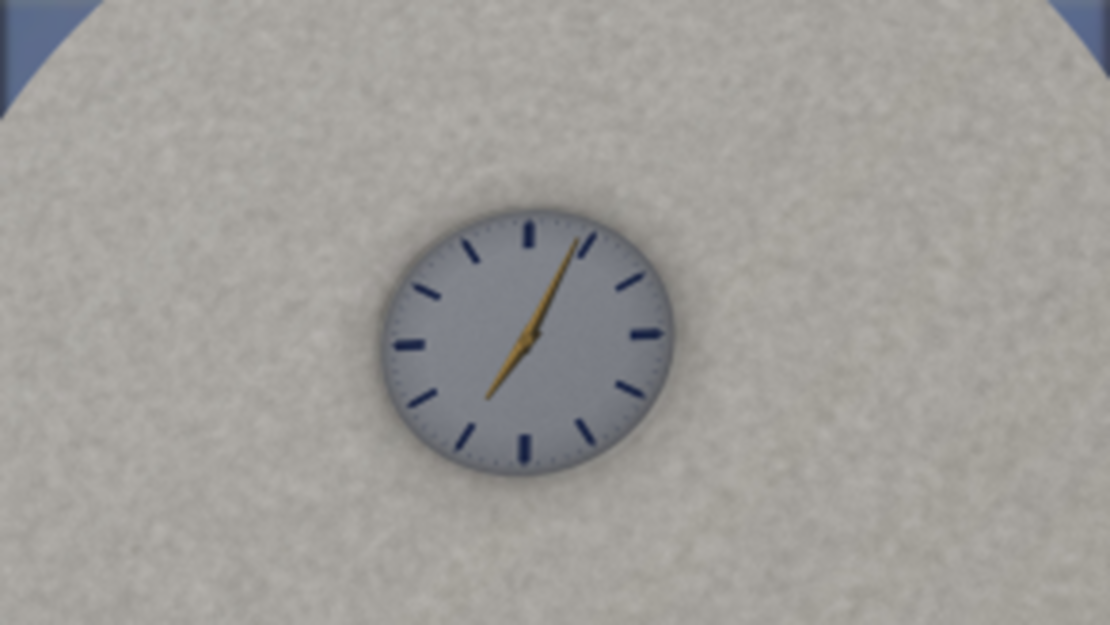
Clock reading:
**7:04**
